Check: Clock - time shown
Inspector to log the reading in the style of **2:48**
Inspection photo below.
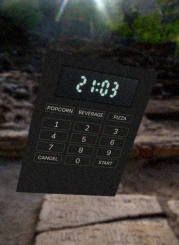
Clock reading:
**21:03**
